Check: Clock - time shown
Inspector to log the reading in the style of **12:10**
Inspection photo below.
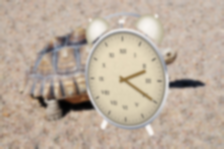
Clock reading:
**2:20**
